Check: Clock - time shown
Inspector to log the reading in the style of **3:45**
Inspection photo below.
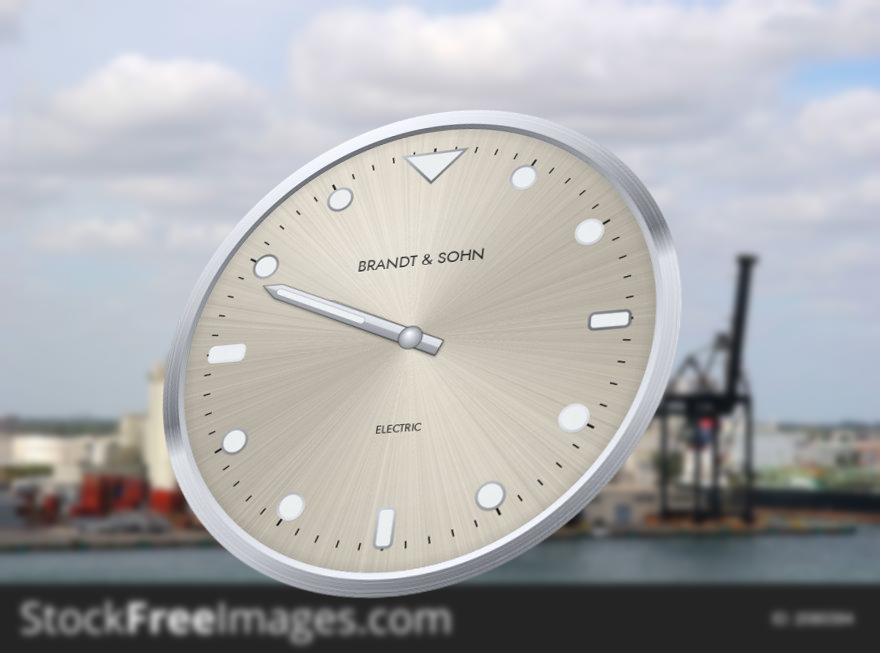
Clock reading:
**9:49**
